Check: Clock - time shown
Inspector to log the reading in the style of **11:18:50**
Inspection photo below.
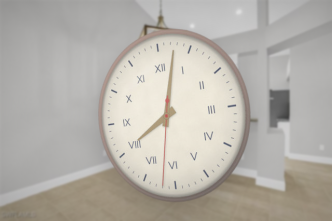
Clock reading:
**8:02:32**
